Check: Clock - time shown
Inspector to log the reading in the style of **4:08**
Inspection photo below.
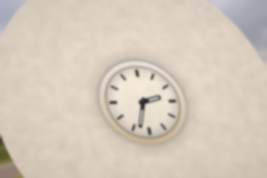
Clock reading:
**2:33**
